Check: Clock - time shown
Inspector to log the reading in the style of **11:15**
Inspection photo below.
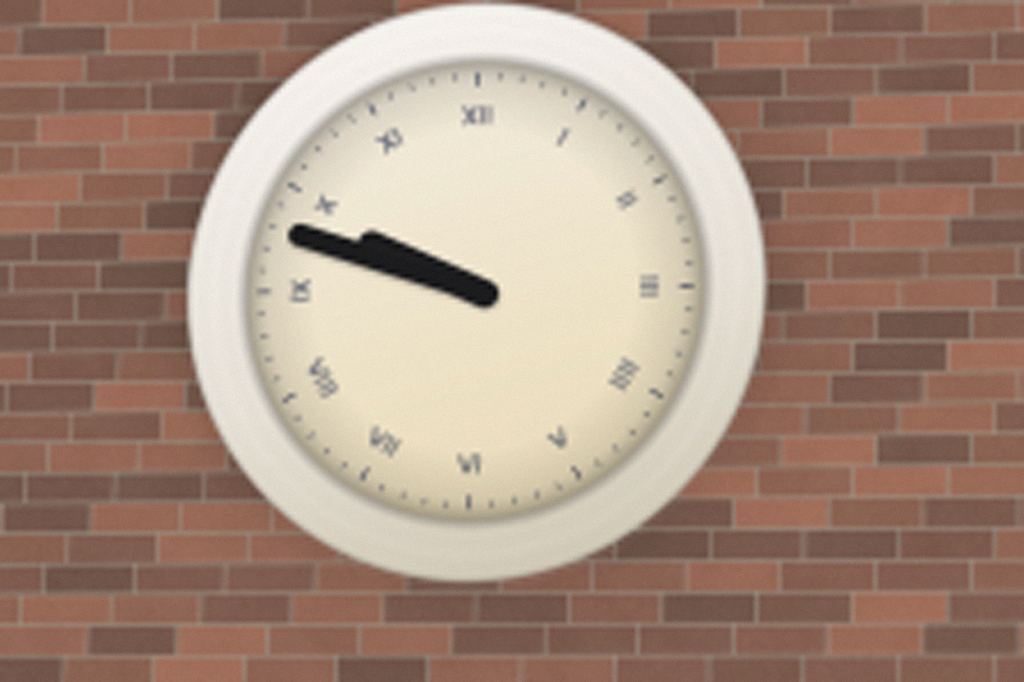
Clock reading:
**9:48**
